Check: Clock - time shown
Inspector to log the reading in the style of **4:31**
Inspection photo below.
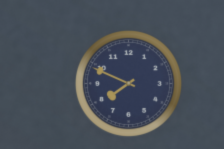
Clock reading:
**7:49**
